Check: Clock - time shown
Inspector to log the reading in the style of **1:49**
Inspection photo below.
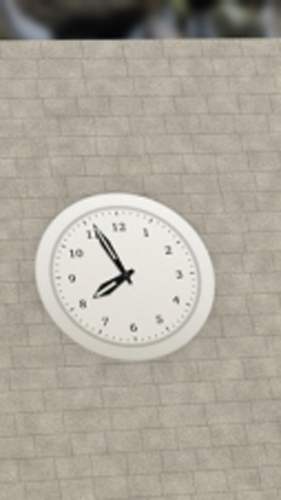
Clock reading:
**7:56**
